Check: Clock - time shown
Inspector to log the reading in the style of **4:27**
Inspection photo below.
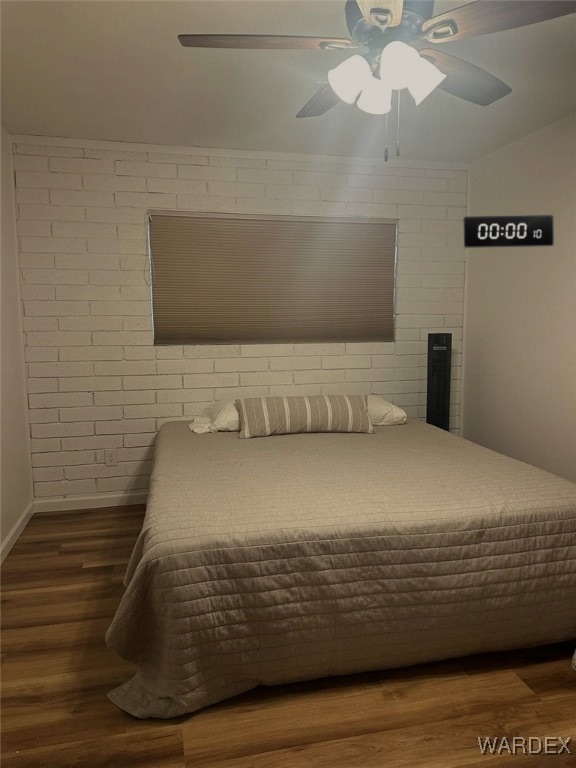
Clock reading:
**0:00**
